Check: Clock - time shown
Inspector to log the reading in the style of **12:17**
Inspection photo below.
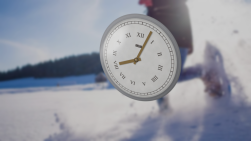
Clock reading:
**8:03**
